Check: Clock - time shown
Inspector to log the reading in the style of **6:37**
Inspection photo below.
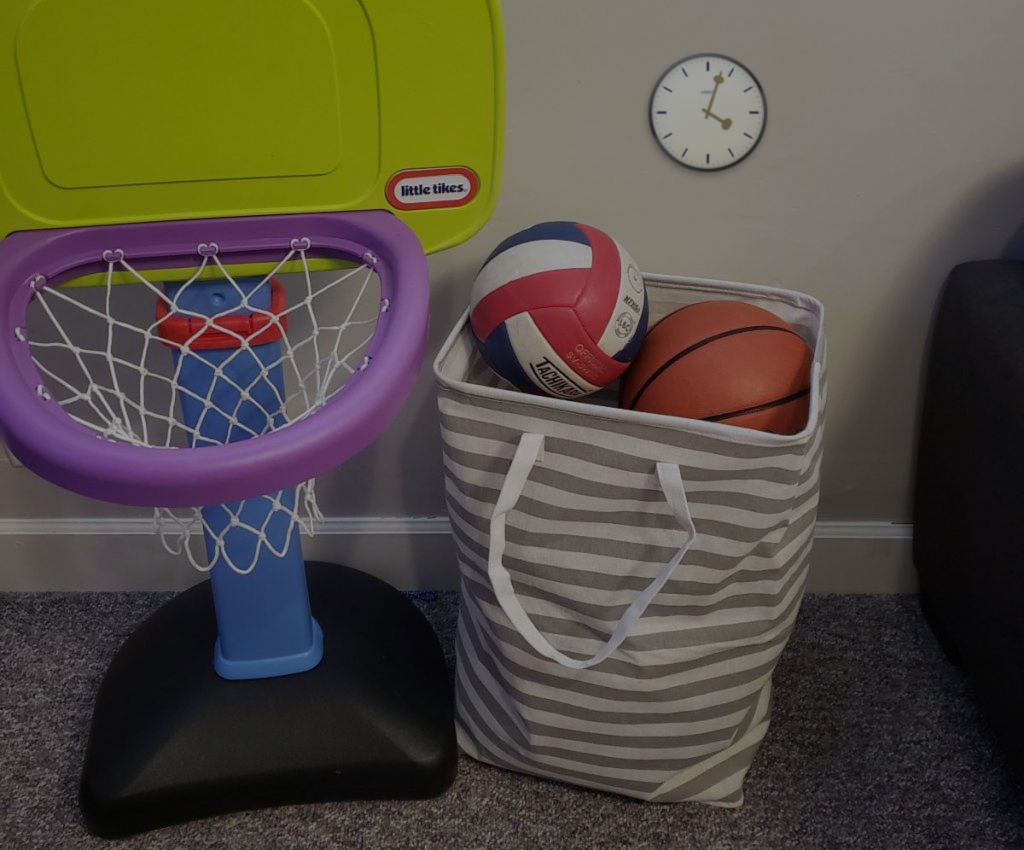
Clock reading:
**4:03**
